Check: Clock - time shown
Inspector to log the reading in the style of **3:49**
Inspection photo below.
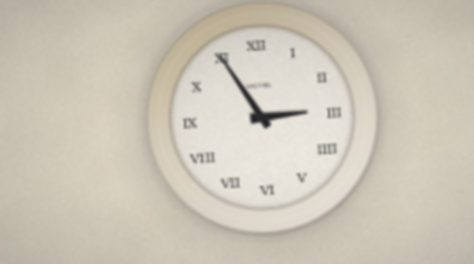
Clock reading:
**2:55**
